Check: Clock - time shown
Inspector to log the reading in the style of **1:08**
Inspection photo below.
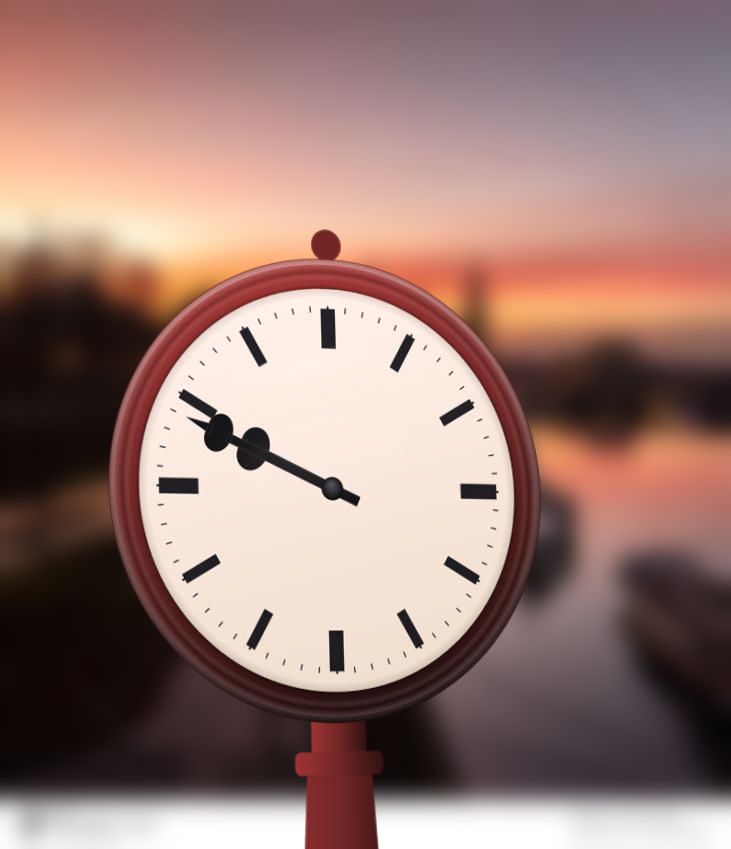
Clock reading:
**9:49**
